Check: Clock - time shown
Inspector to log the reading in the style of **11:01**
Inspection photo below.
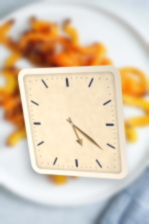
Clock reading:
**5:22**
